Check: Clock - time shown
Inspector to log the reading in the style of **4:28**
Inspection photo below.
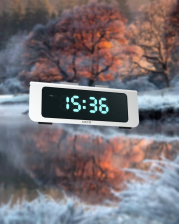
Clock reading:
**15:36**
